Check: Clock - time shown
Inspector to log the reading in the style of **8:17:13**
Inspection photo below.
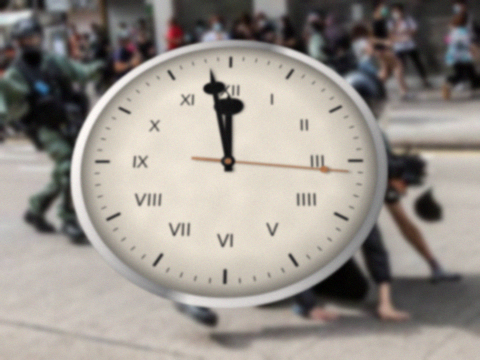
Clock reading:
**11:58:16**
